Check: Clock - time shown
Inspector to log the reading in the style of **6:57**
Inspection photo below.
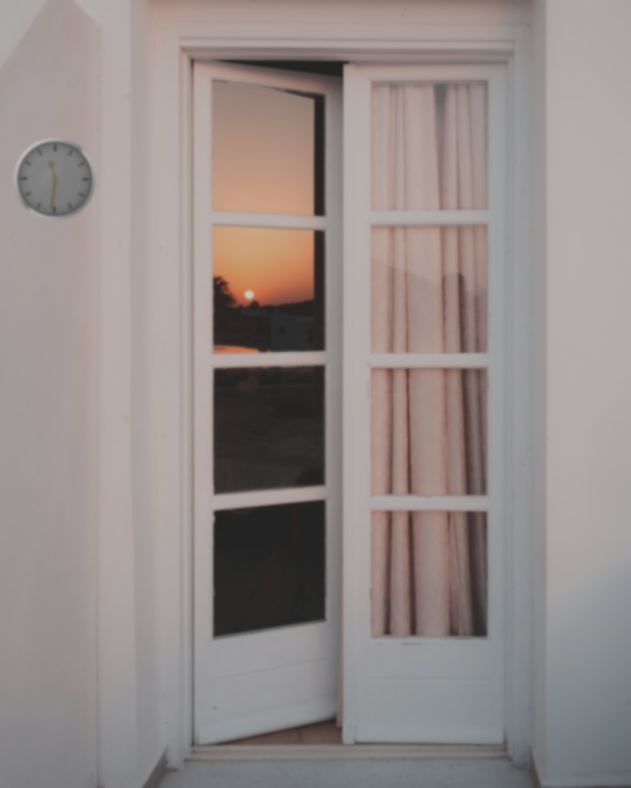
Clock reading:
**11:31**
